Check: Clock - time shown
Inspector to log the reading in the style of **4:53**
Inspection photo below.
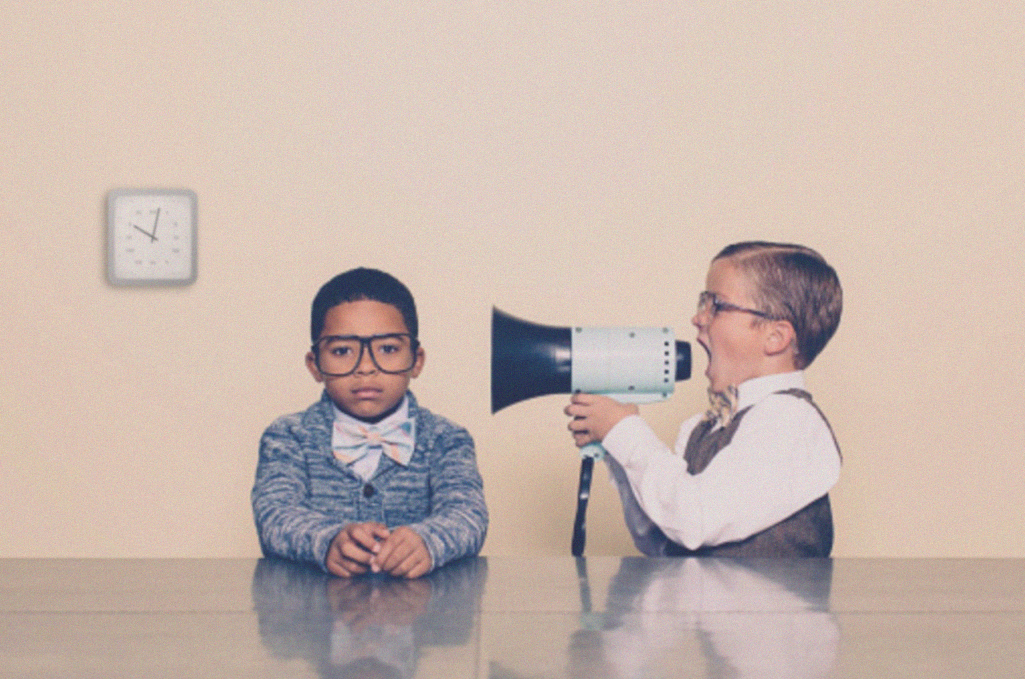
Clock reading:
**10:02**
